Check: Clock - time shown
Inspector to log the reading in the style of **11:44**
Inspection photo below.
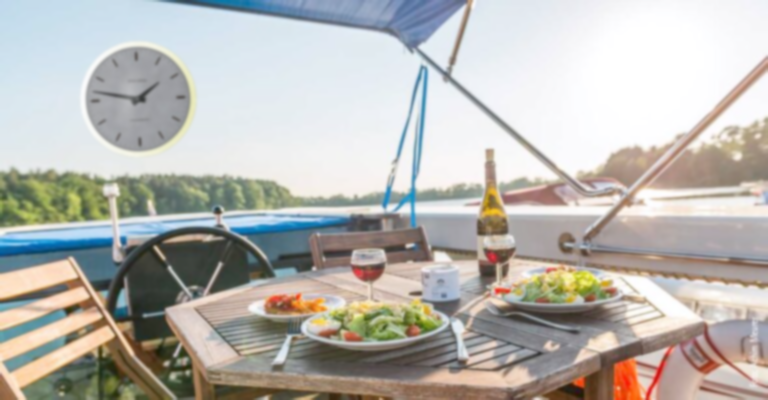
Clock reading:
**1:47**
